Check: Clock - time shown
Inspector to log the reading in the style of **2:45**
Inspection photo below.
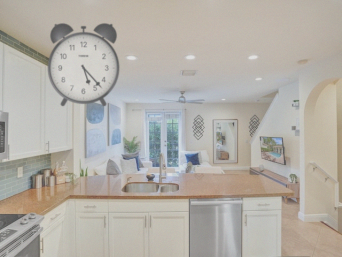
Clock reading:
**5:23**
